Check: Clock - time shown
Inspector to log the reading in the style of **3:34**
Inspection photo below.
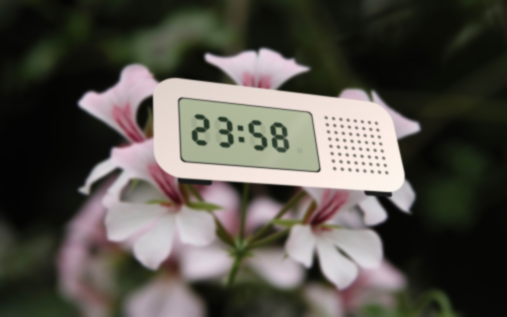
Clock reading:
**23:58**
